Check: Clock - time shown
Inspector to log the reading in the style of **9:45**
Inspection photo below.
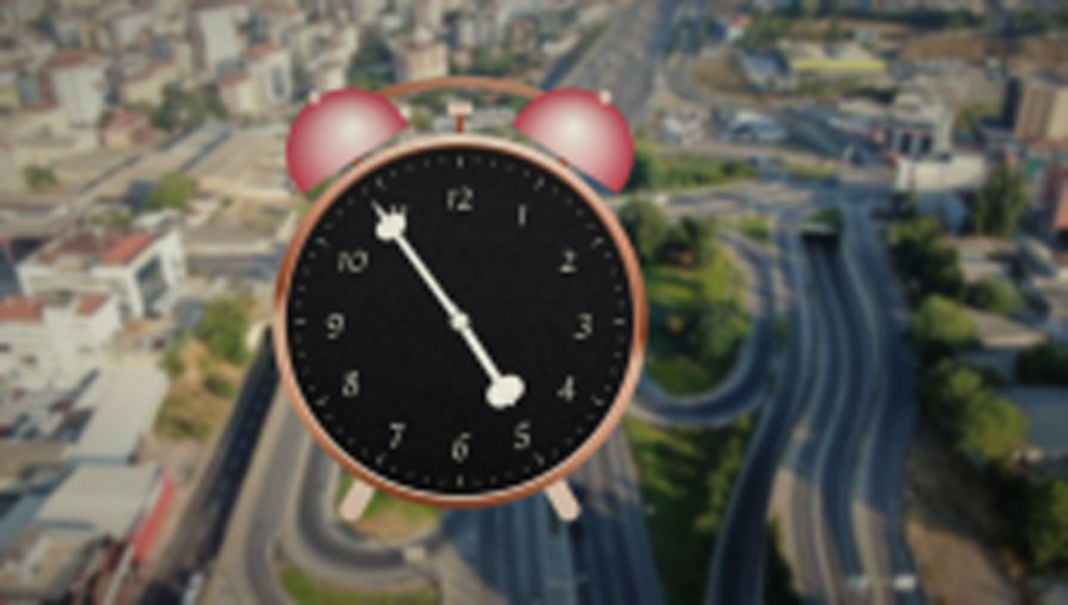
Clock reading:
**4:54**
